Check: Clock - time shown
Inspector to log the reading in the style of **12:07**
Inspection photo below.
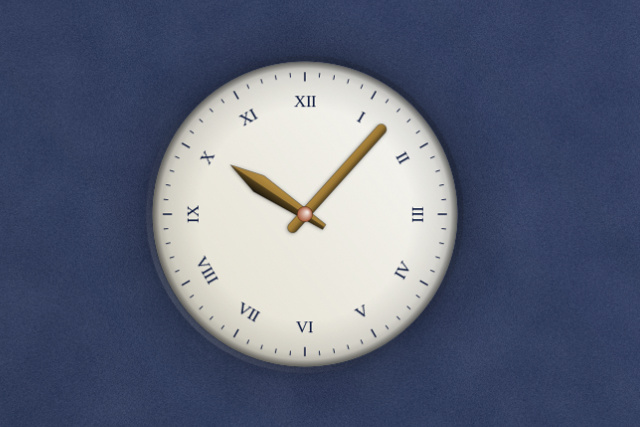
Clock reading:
**10:07**
